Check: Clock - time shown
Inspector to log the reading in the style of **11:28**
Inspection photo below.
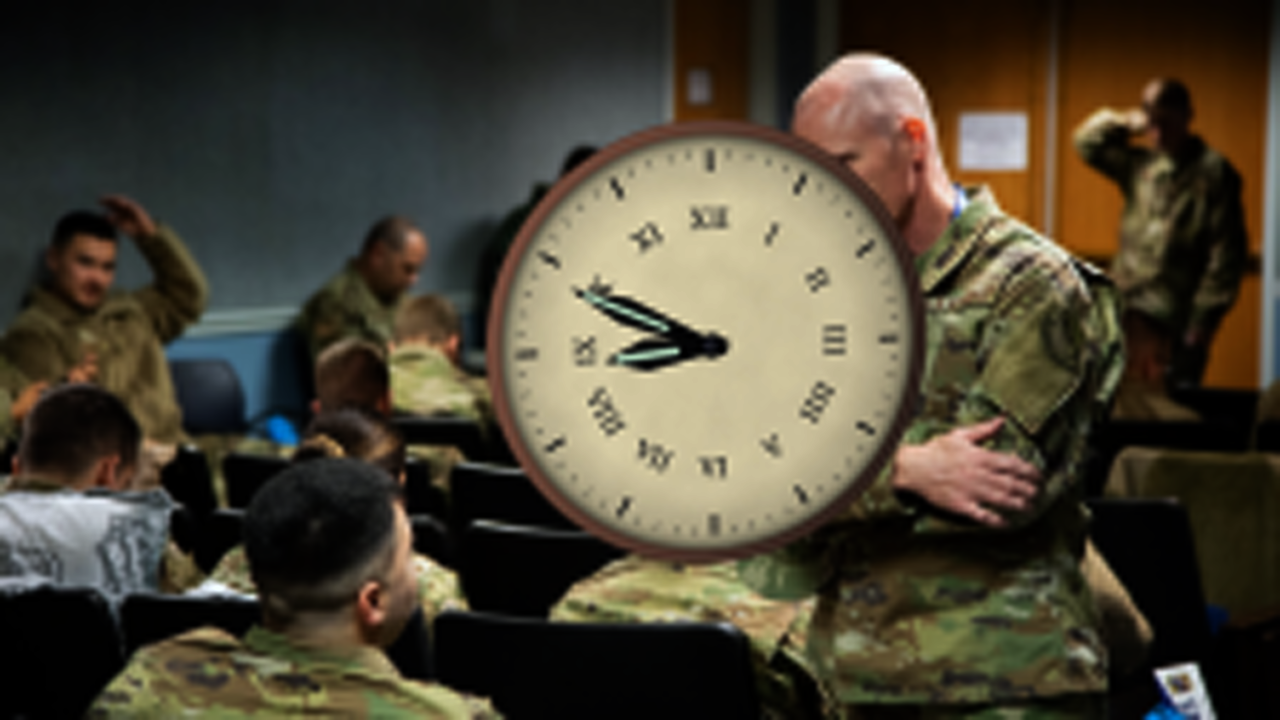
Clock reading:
**8:49**
